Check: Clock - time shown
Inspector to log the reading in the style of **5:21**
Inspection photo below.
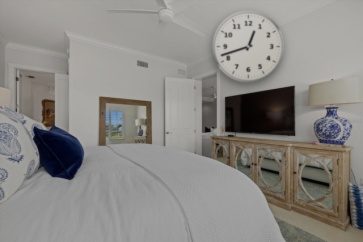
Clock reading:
**12:42**
